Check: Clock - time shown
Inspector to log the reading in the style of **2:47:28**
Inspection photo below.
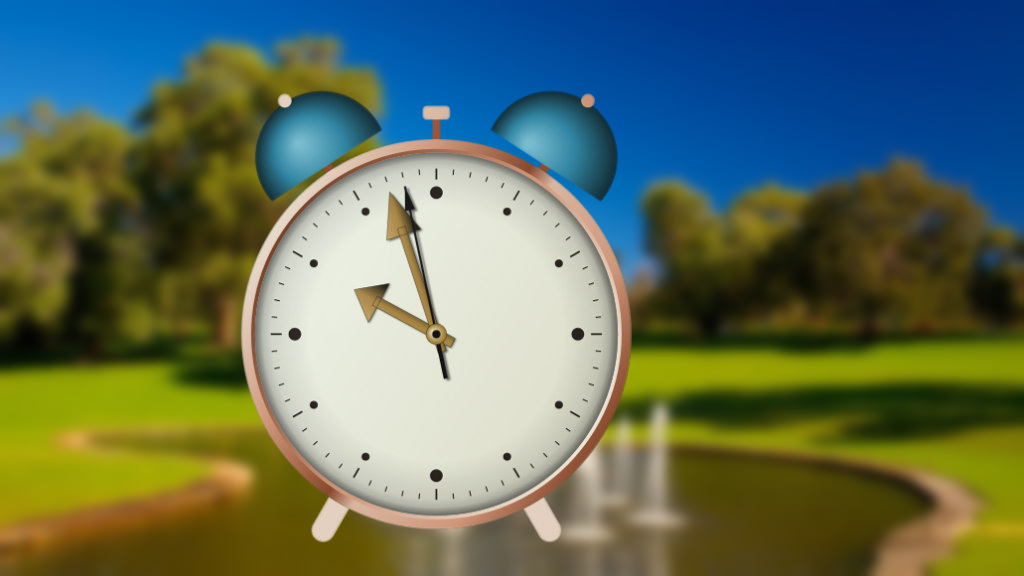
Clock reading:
**9:56:58**
